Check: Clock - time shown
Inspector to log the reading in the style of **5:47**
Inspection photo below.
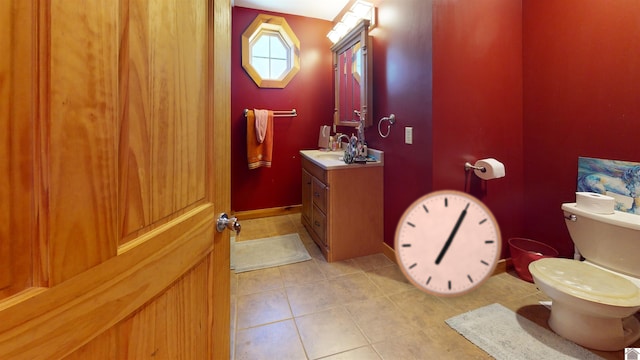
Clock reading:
**7:05**
